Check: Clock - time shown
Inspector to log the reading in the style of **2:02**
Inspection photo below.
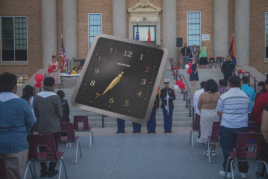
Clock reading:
**6:34**
